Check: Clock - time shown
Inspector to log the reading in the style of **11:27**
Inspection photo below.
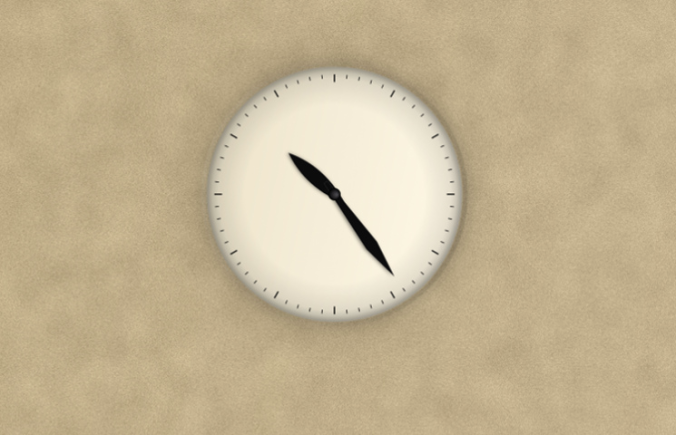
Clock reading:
**10:24**
